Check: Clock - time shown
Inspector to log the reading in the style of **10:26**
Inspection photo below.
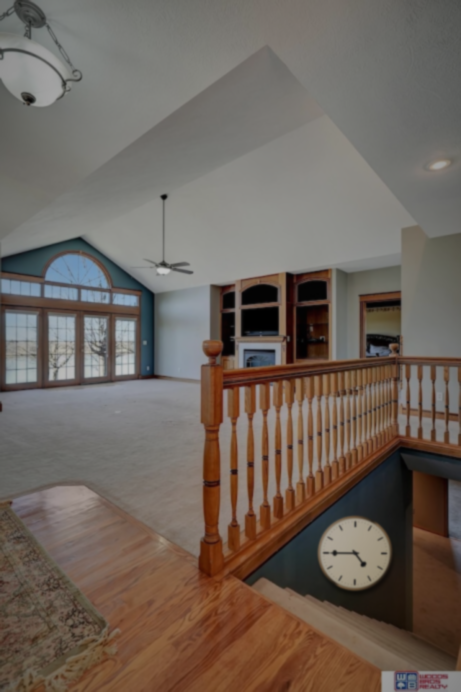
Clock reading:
**4:45**
